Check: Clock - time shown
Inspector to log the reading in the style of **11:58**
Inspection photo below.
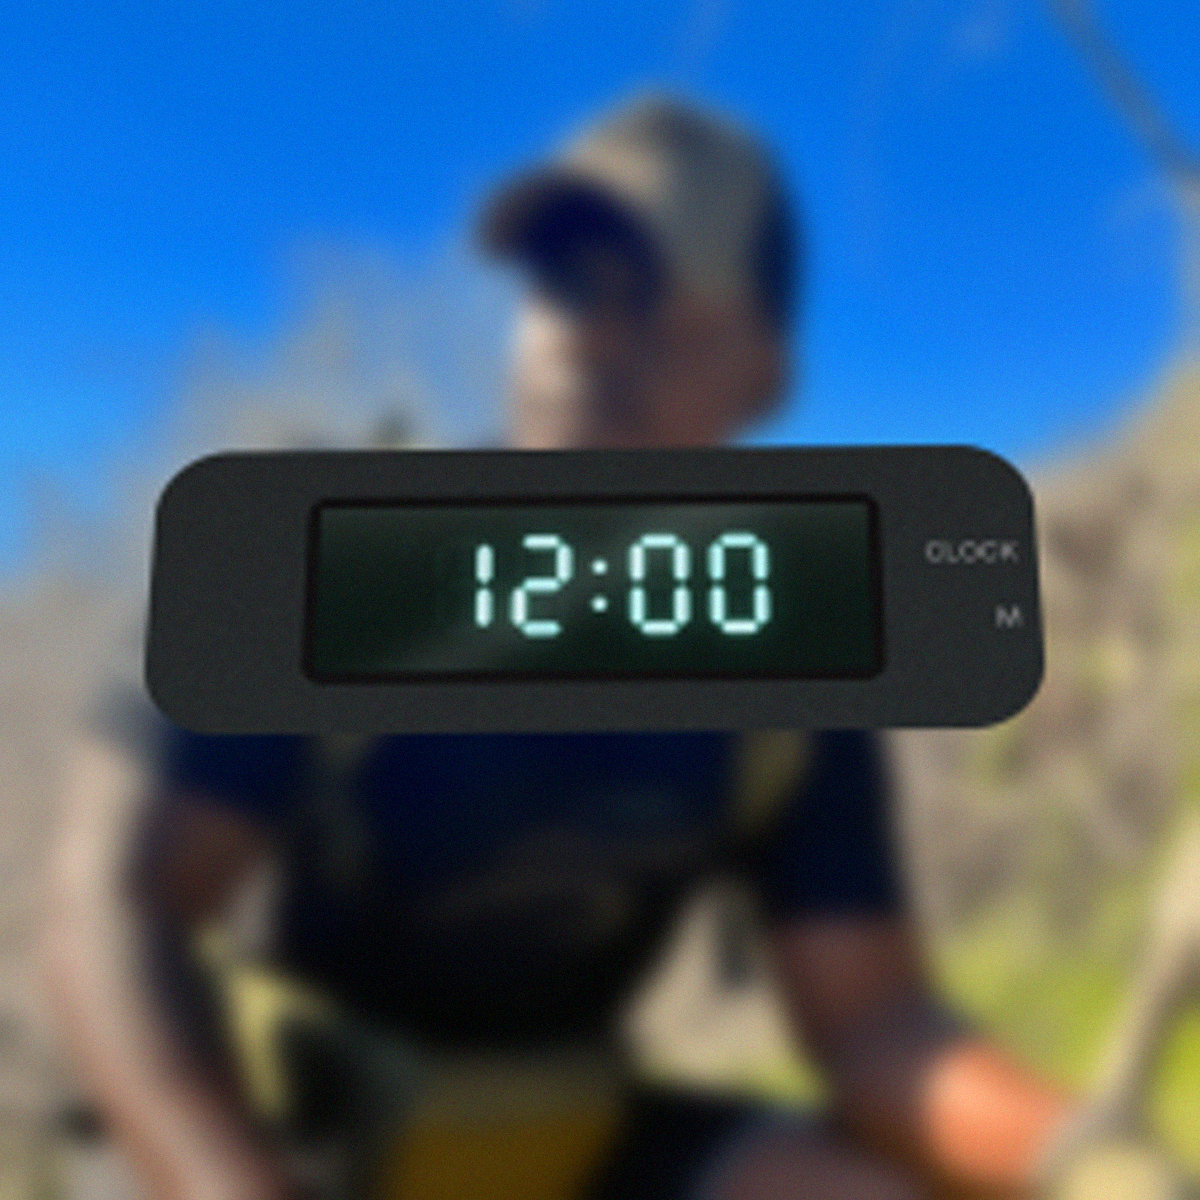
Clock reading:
**12:00**
